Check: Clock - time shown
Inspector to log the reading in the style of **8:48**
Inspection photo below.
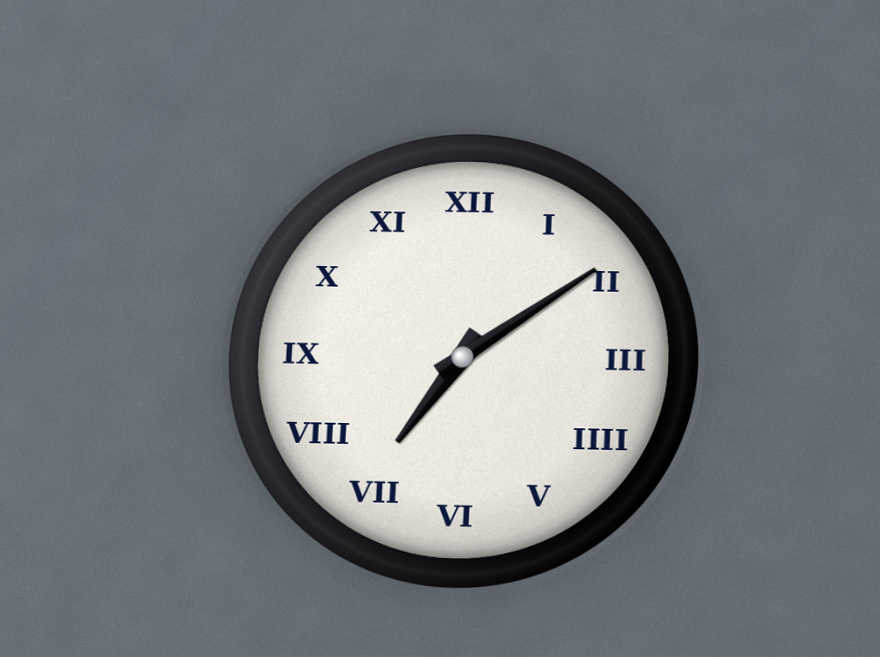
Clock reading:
**7:09**
